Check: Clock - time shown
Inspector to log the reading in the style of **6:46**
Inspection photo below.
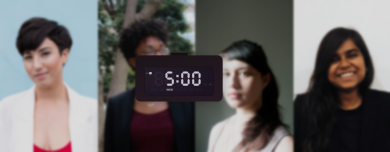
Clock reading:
**5:00**
